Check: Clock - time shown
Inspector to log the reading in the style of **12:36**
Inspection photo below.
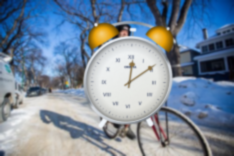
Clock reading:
**12:09**
